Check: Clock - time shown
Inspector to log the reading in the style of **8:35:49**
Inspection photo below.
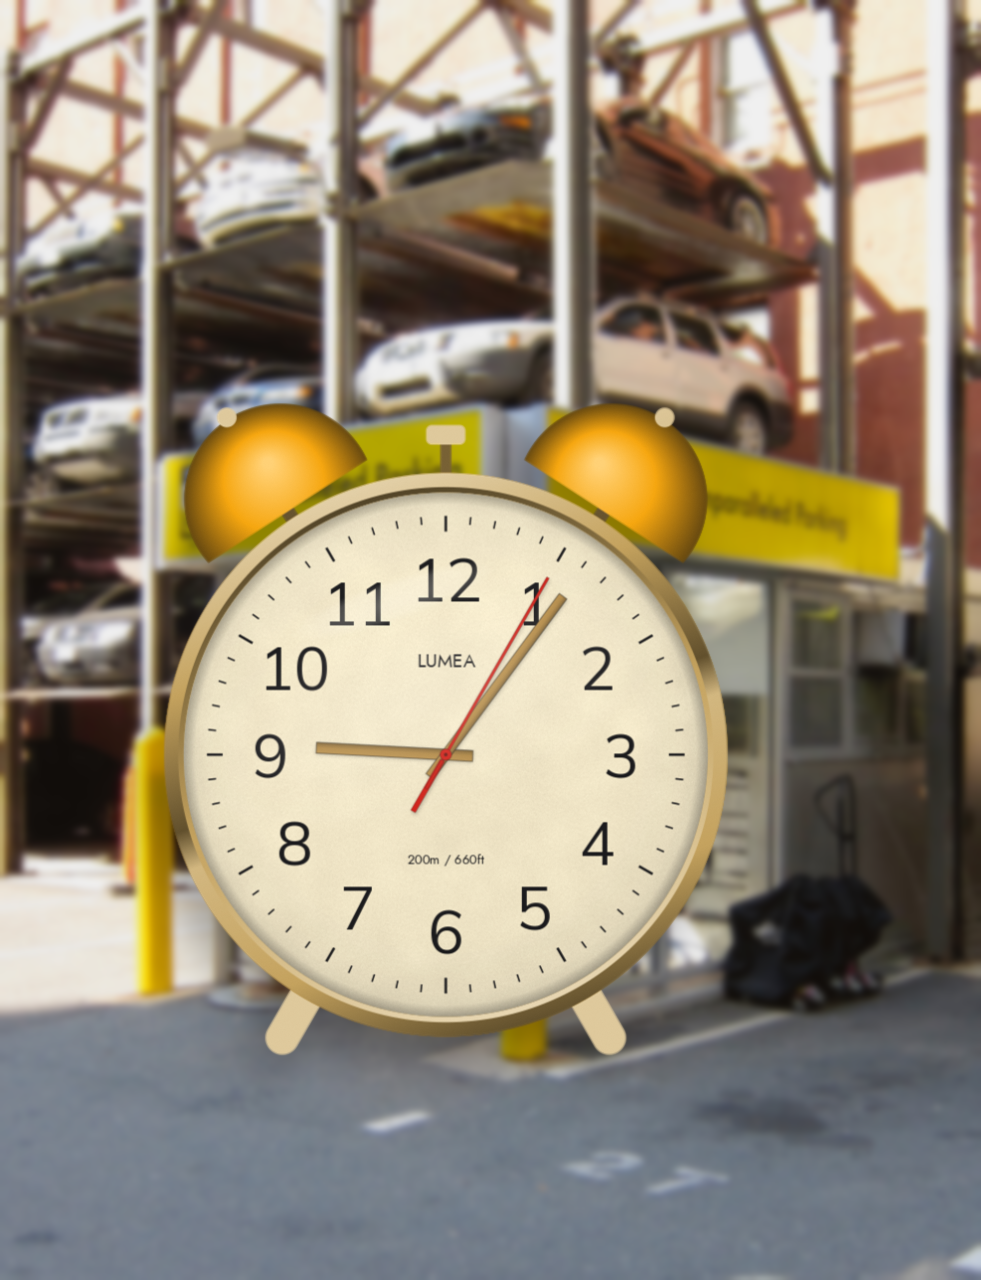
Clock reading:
**9:06:05**
